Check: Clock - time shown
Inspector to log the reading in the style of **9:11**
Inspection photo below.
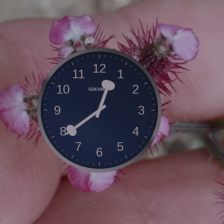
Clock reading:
**12:39**
